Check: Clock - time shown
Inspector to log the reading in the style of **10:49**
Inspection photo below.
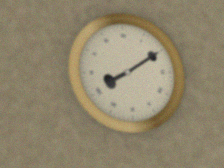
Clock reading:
**8:10**
